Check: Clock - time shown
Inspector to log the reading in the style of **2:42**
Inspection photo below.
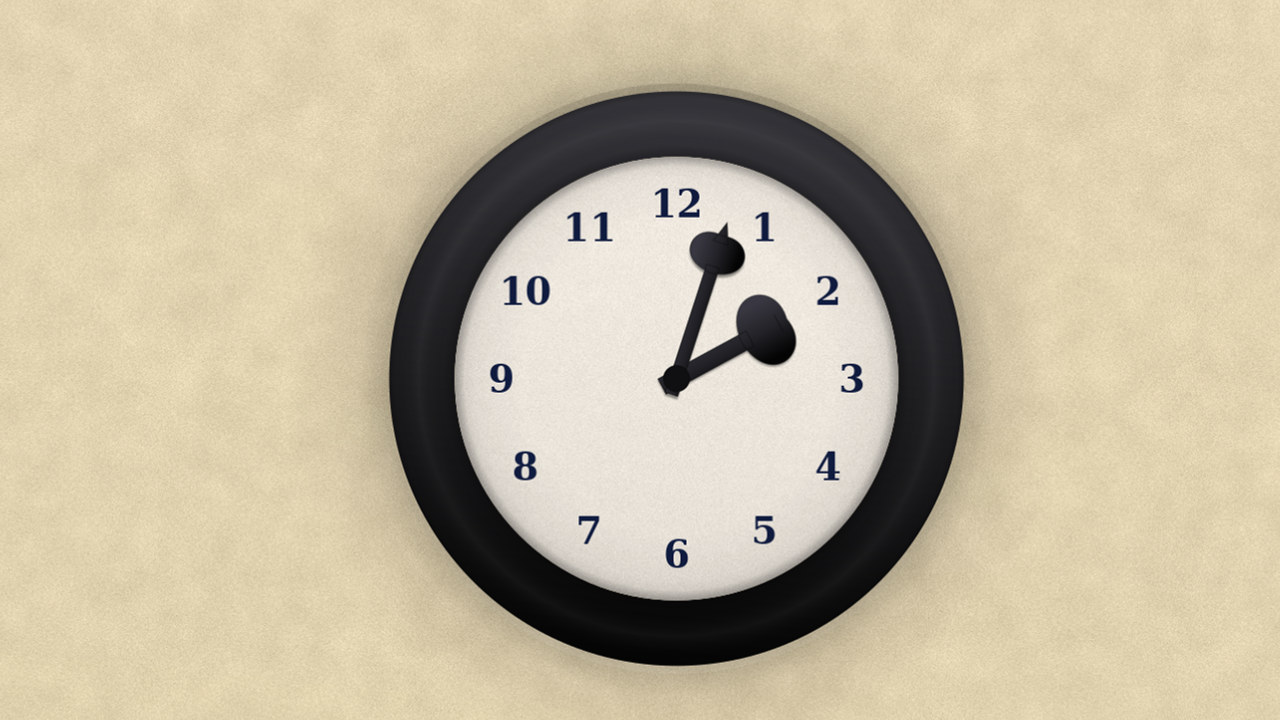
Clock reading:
**2:03**
